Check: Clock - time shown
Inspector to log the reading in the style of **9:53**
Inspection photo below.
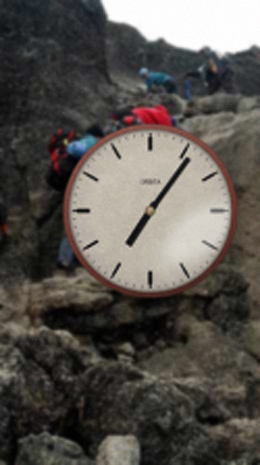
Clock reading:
**7:06**
